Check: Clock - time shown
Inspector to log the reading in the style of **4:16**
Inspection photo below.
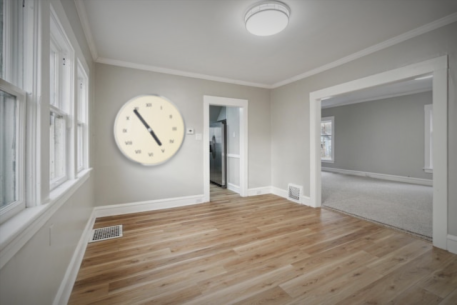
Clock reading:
**4:54**
